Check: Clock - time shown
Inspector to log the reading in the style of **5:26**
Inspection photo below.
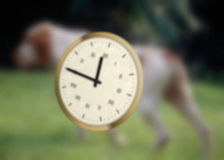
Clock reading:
**11:45**
